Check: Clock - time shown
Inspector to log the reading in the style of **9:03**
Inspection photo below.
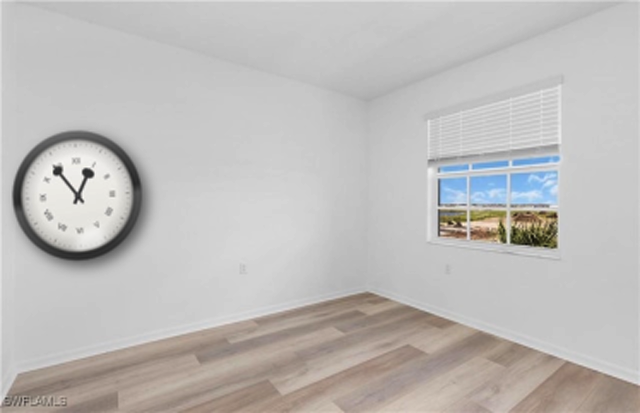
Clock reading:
**12:54**
